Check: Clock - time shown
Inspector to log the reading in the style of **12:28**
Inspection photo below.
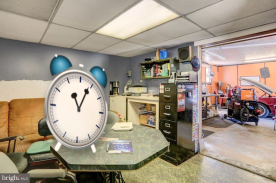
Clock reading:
**11:04**
